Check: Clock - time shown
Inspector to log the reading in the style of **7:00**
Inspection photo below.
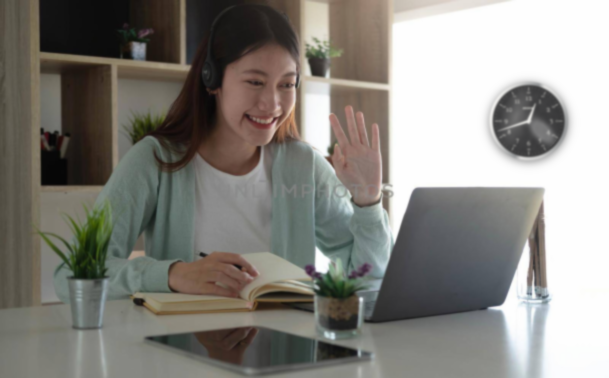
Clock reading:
**12:42**
